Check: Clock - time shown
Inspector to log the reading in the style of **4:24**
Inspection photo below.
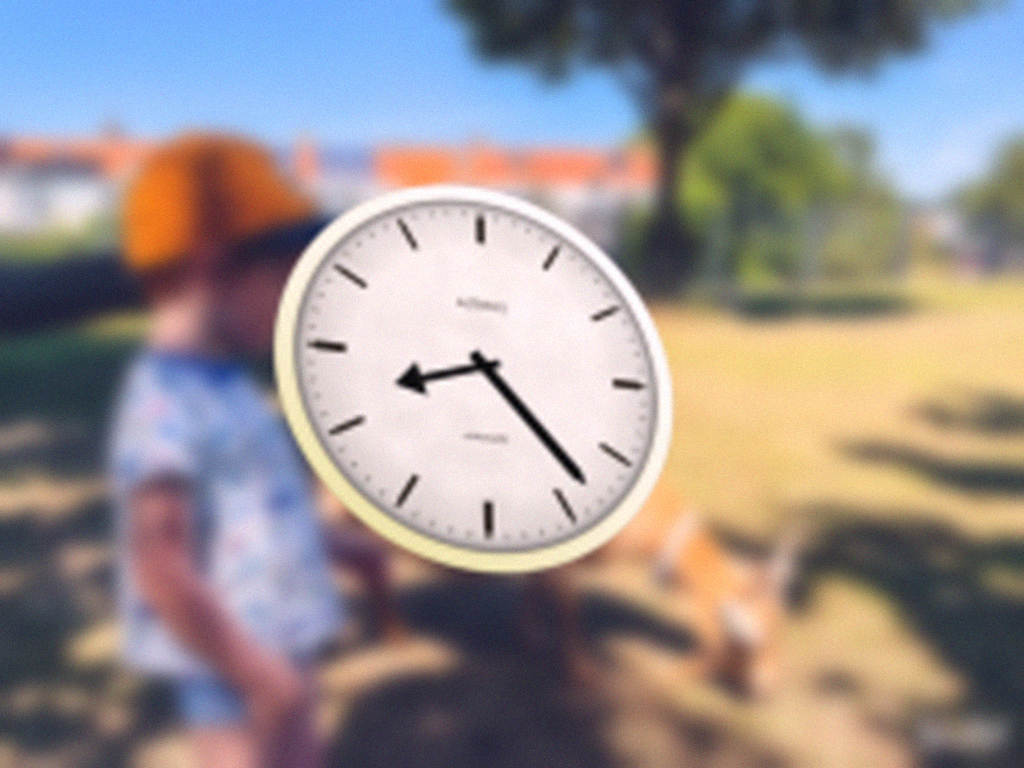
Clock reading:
**8:23**
